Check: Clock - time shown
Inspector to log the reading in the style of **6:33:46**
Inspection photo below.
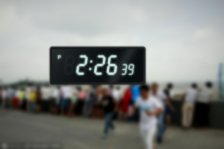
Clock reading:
**2:26:39**
